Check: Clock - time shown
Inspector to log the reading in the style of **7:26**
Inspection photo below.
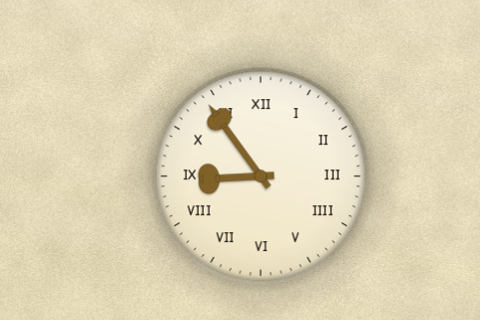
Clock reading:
**8:54**
